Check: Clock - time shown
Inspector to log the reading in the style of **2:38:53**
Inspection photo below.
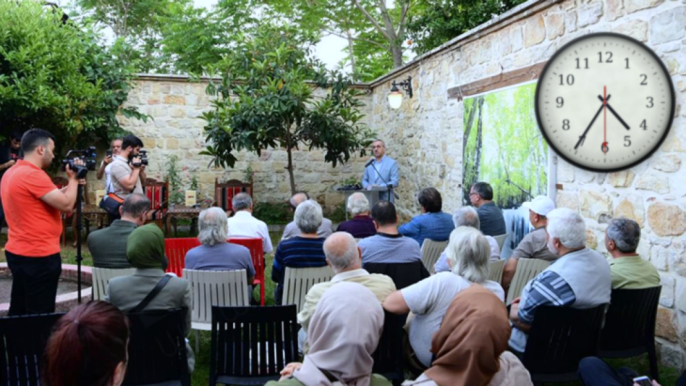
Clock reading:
**4:35:30**
